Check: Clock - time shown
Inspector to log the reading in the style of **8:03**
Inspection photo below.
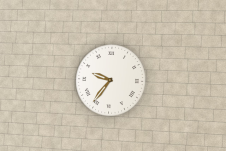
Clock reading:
**9:36**
